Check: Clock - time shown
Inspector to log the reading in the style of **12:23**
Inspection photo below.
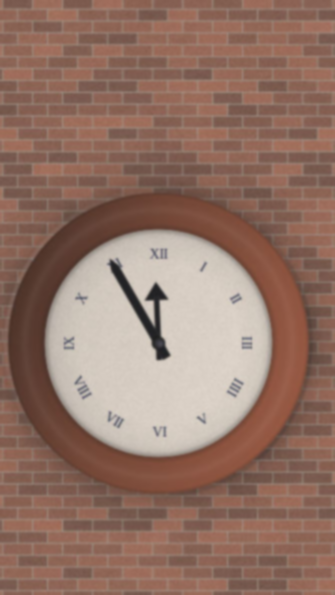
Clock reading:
**11:55**
